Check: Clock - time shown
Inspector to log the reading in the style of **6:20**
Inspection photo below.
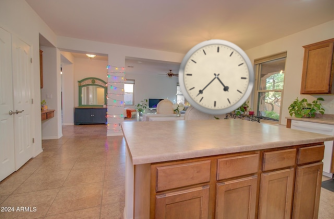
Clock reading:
**4:37**
